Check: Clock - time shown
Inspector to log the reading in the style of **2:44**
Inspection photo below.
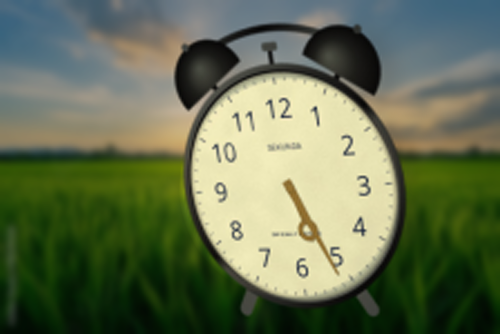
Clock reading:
**5:26**
